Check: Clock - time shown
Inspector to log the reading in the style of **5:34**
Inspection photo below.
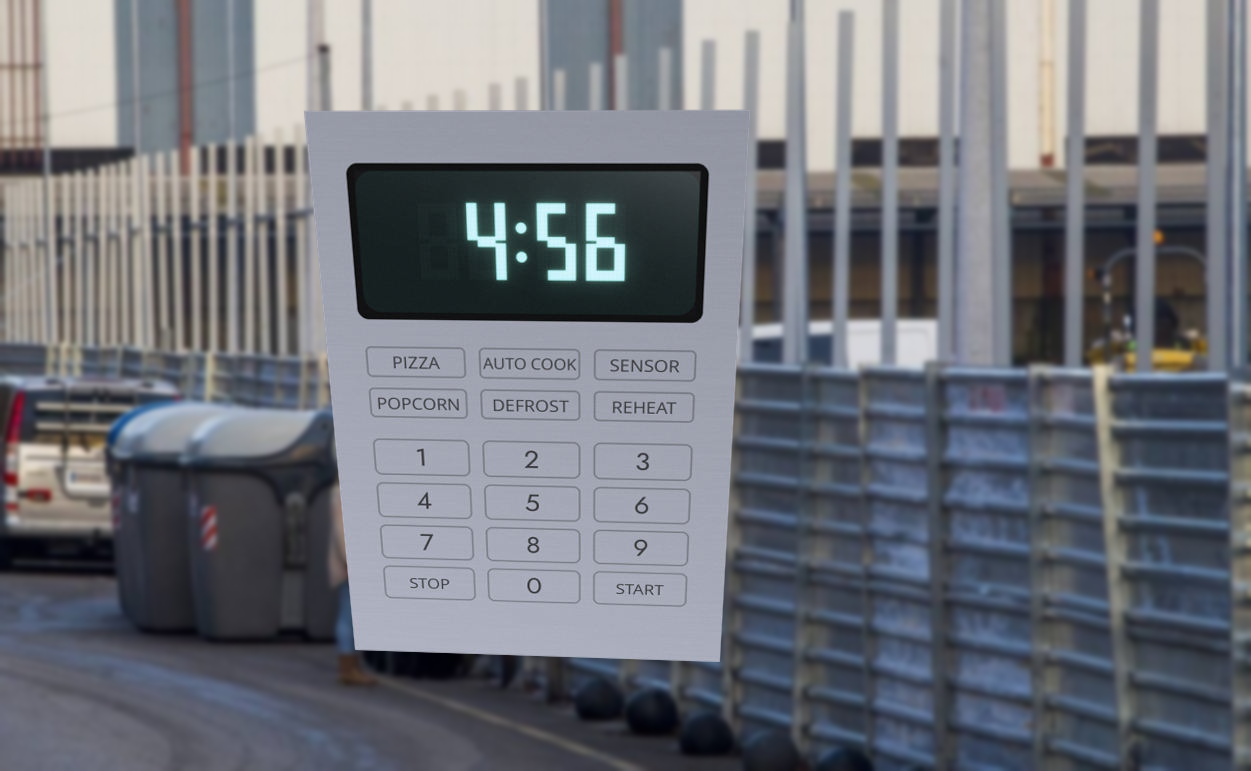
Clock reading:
**4:56**
